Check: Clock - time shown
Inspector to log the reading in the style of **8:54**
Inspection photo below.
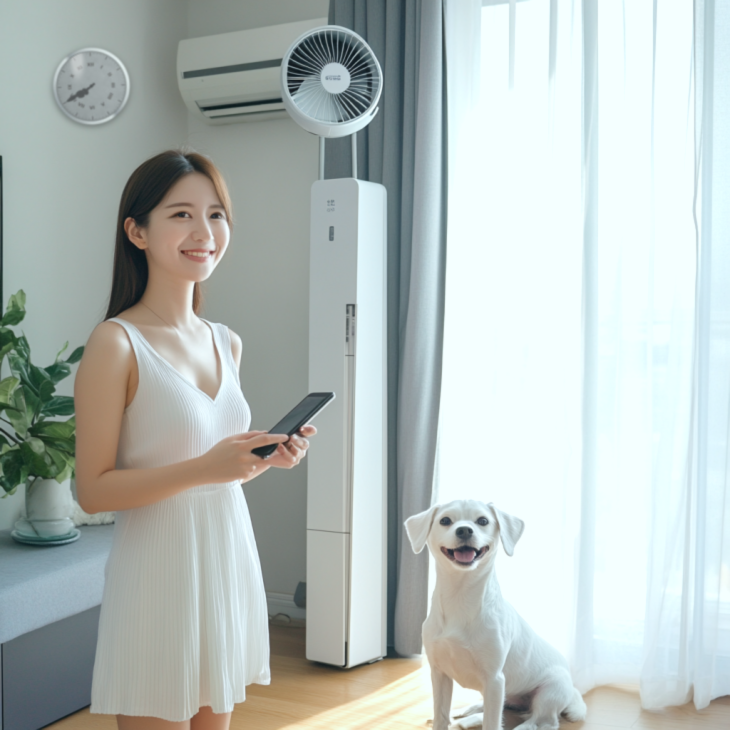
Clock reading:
**7:40**
